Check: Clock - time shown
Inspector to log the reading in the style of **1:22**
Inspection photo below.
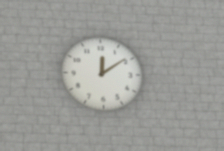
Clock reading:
**12:09**
